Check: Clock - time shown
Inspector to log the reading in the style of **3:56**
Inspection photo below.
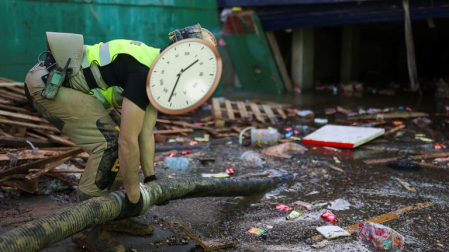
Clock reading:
**1:31**
